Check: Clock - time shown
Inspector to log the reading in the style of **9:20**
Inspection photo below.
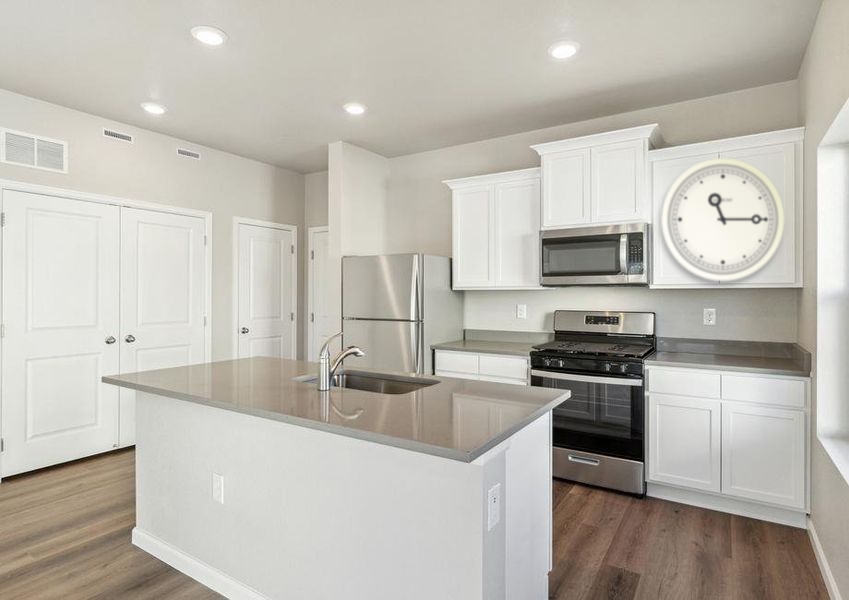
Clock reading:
**11:15**
